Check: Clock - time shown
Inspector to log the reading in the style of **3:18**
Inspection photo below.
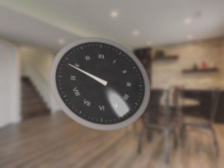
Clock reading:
**9:49**
